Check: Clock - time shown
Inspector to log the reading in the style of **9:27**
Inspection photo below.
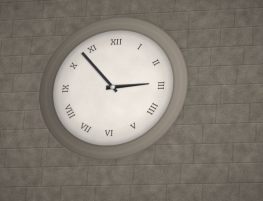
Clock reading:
**2:53**
